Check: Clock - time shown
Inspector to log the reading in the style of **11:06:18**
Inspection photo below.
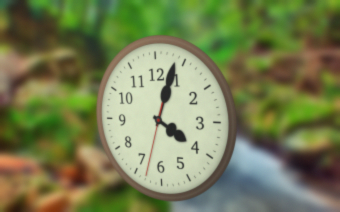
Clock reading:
**4:03:33**
